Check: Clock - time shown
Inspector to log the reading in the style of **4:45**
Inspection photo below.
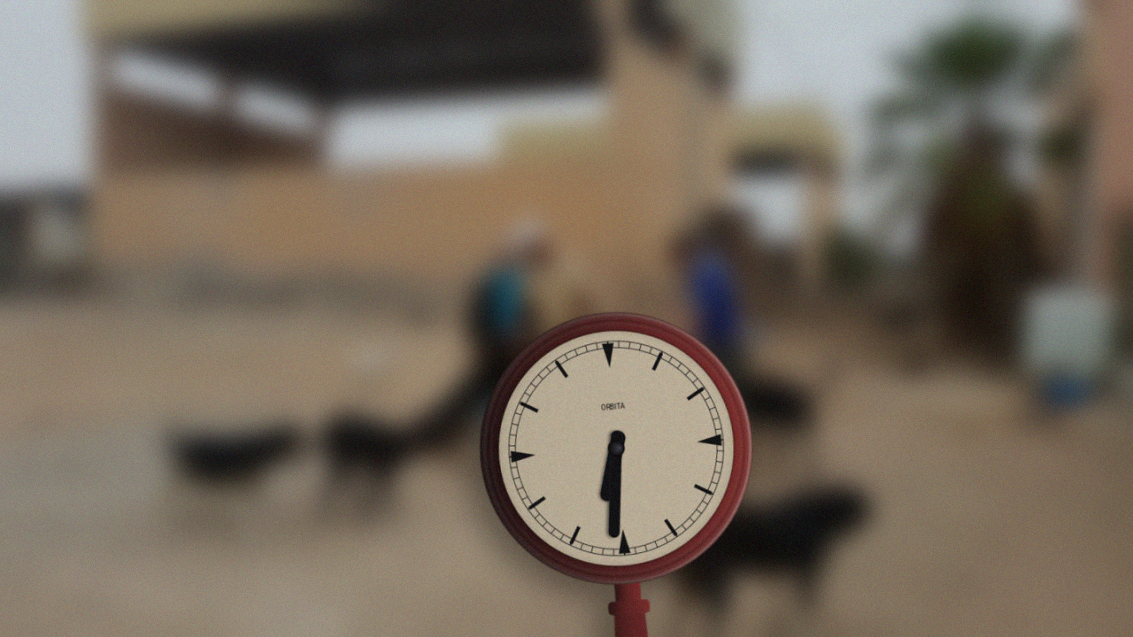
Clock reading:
**6:31**
